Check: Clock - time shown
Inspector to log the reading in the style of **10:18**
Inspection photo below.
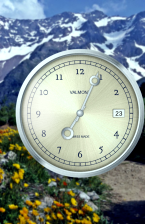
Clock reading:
**7:04**
